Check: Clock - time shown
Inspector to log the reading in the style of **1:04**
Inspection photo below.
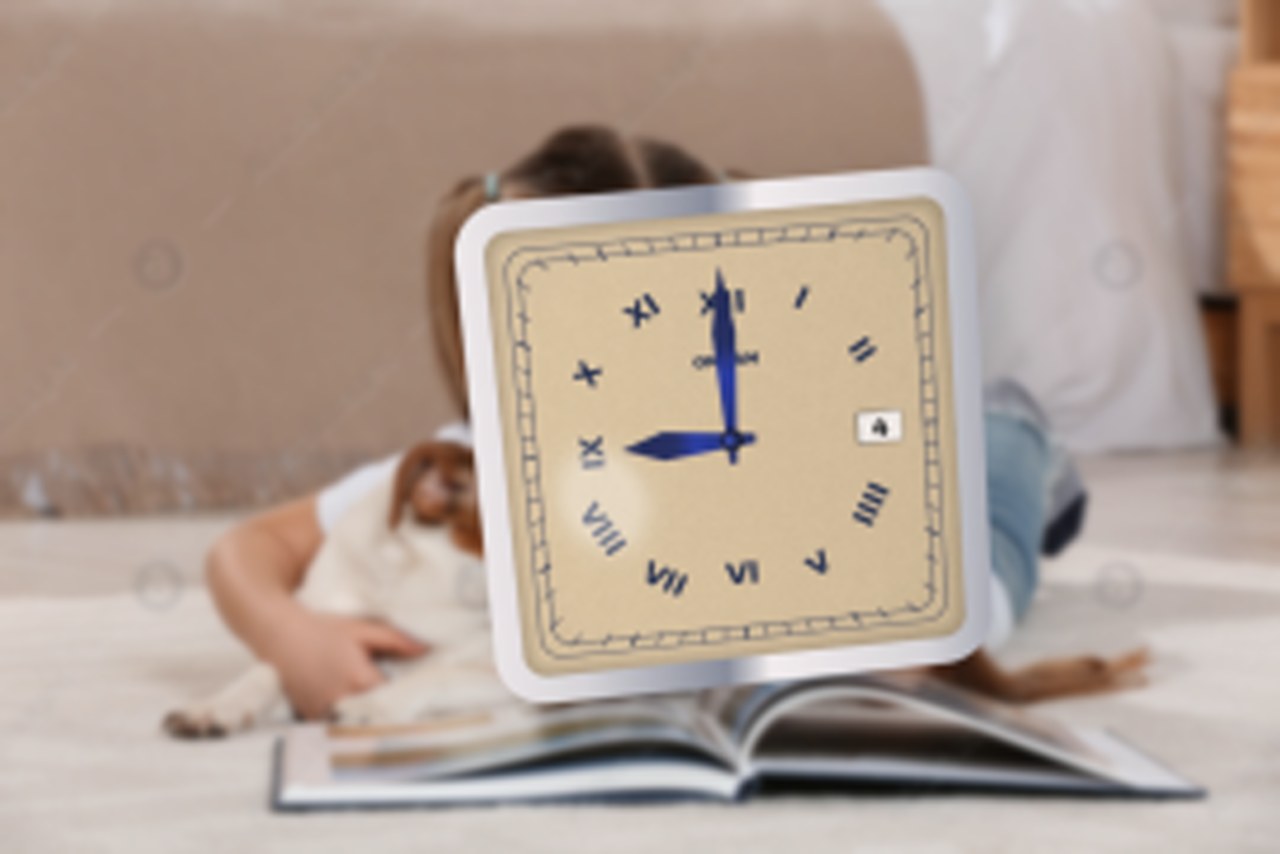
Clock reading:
**9:00**
